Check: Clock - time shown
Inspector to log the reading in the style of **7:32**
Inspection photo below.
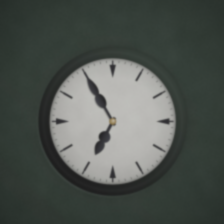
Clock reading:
**6:55**
